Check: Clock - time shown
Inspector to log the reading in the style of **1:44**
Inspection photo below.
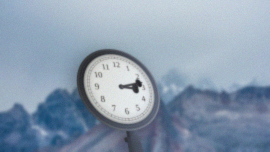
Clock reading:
**3:13**
